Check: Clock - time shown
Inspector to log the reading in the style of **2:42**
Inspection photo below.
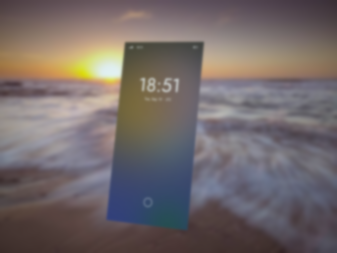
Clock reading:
**18:51**
